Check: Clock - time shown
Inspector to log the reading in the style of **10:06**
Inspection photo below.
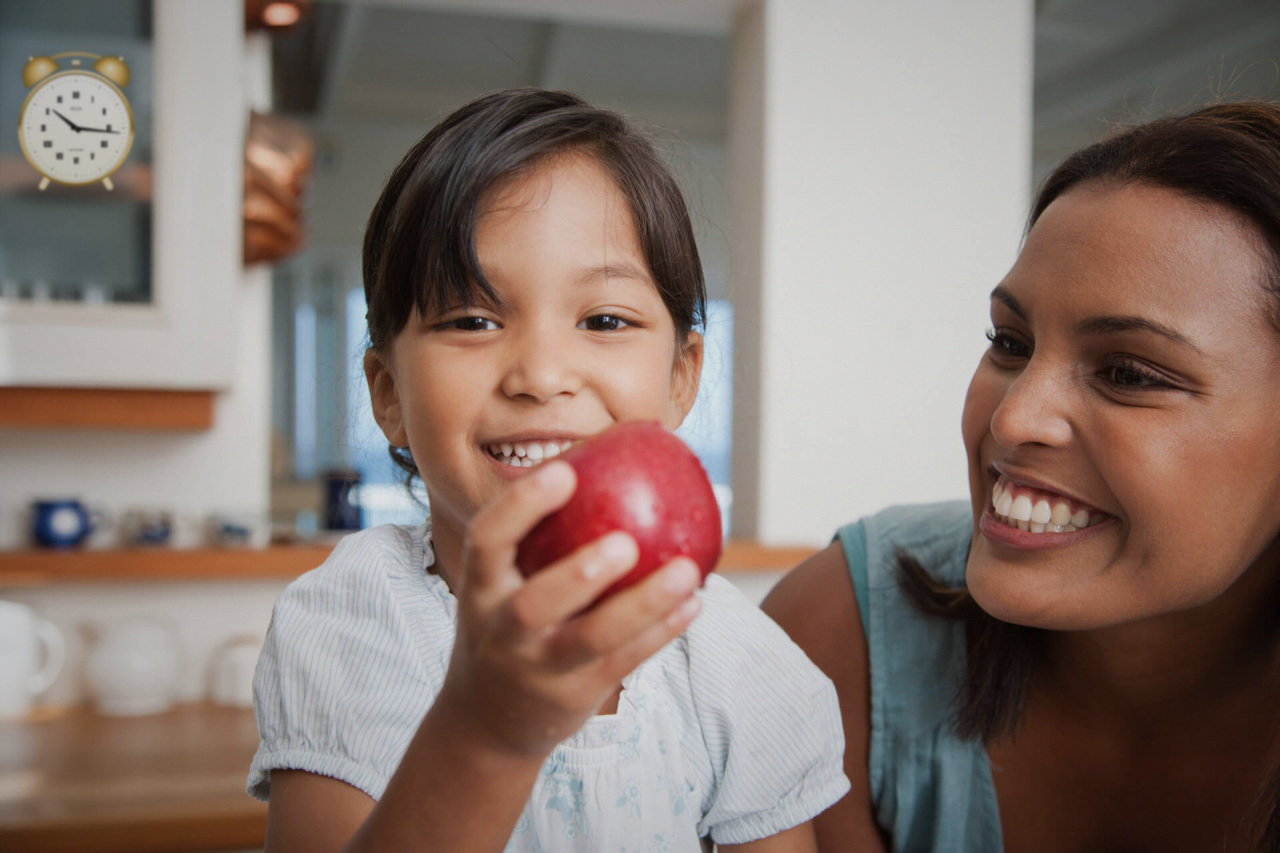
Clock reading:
**10:16**
